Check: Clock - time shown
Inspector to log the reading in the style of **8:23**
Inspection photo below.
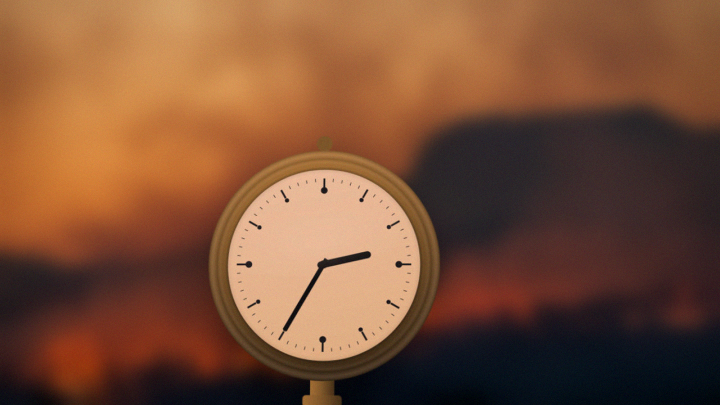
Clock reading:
**2:35**
